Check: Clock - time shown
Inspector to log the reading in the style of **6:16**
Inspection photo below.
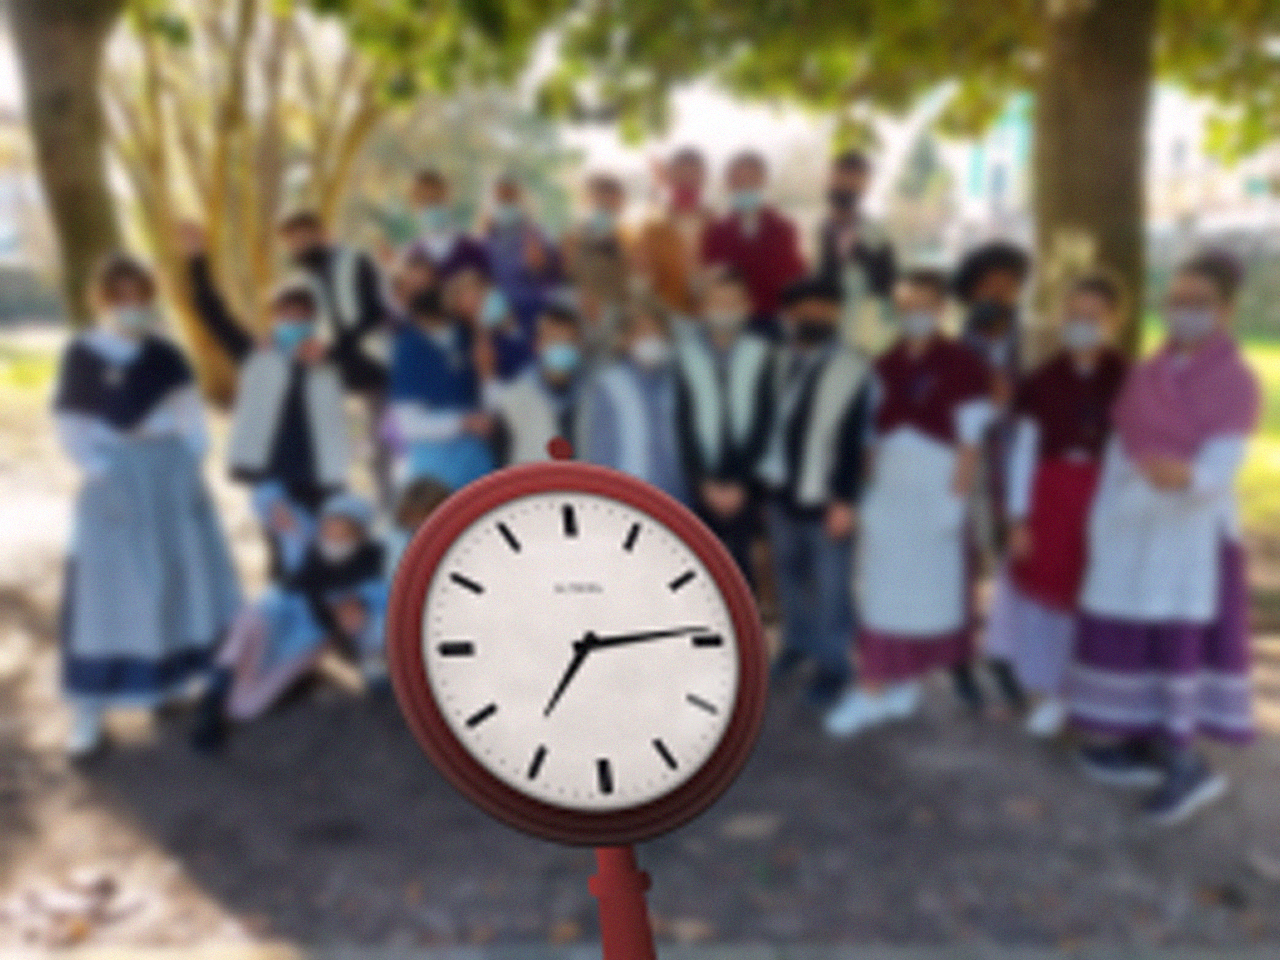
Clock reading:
**7:14**
